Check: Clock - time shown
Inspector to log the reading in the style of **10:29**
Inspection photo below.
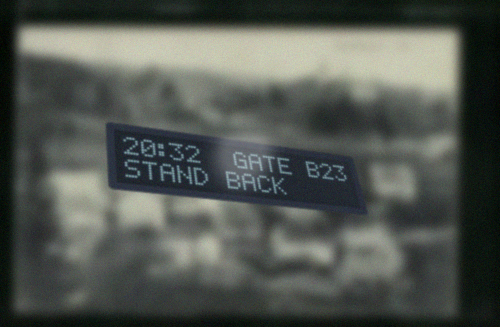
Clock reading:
**20:32**
